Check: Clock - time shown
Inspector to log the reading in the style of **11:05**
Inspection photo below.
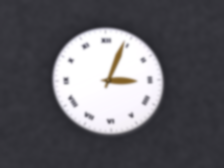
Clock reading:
**3:04**
